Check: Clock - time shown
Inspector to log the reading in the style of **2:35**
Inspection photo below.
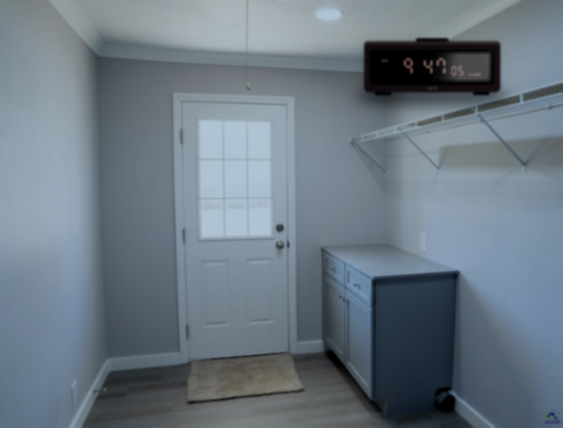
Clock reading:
**9:47**
